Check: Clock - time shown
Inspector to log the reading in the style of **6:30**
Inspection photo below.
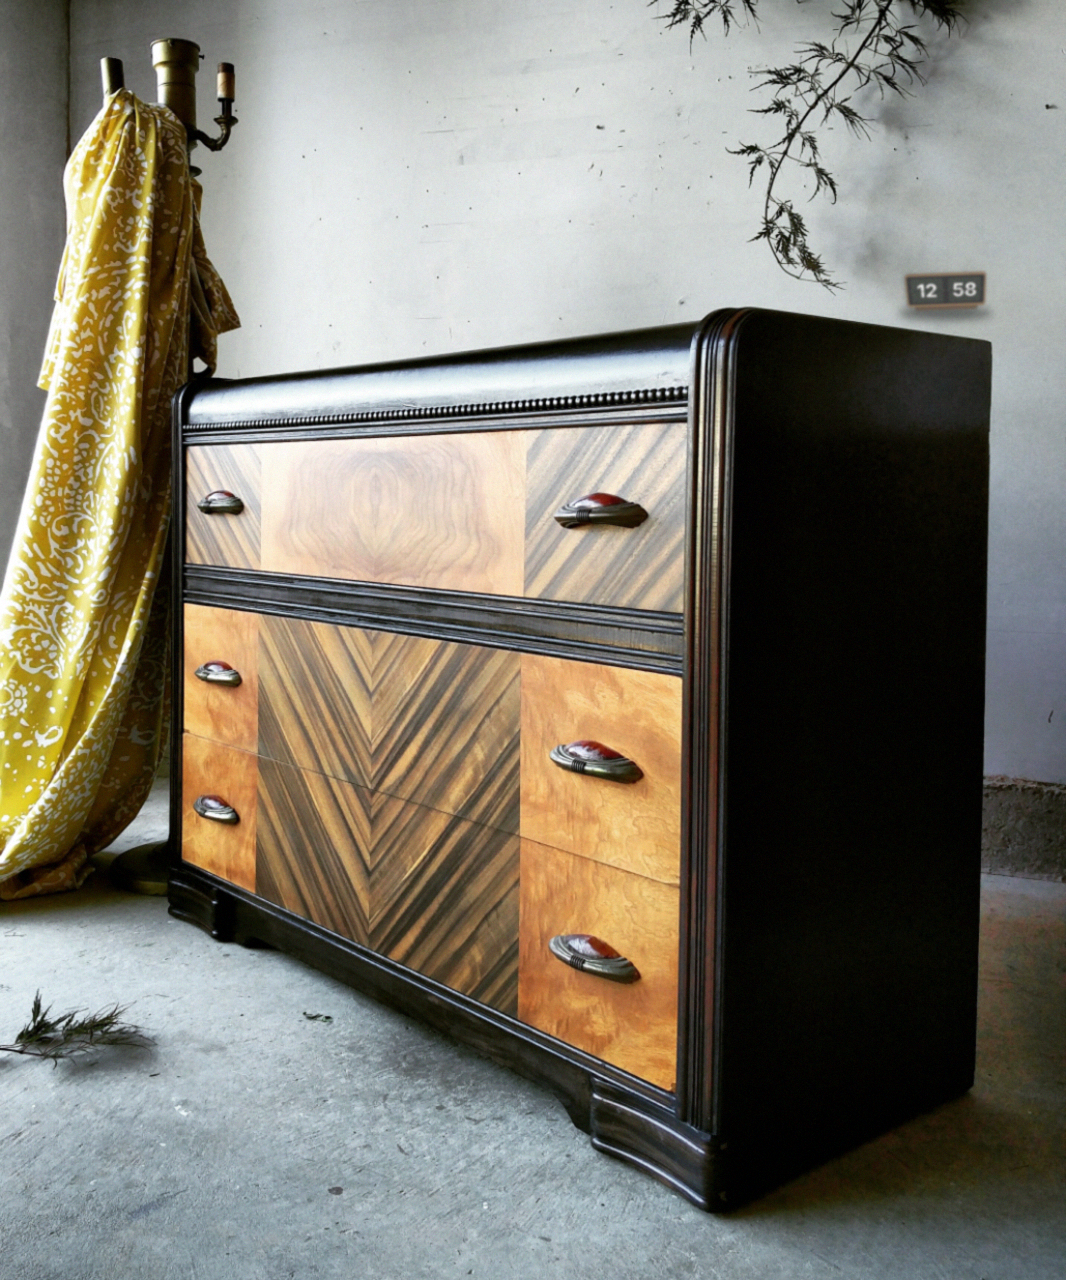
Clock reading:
**12:58**
